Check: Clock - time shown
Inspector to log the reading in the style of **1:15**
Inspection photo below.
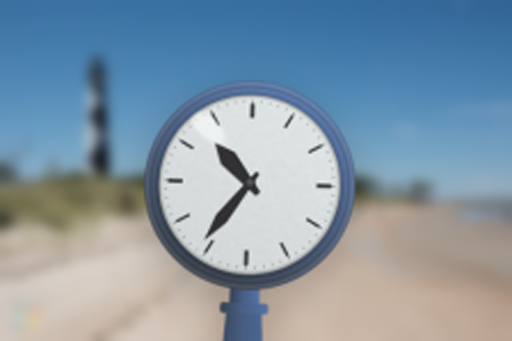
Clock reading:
**10:36**
